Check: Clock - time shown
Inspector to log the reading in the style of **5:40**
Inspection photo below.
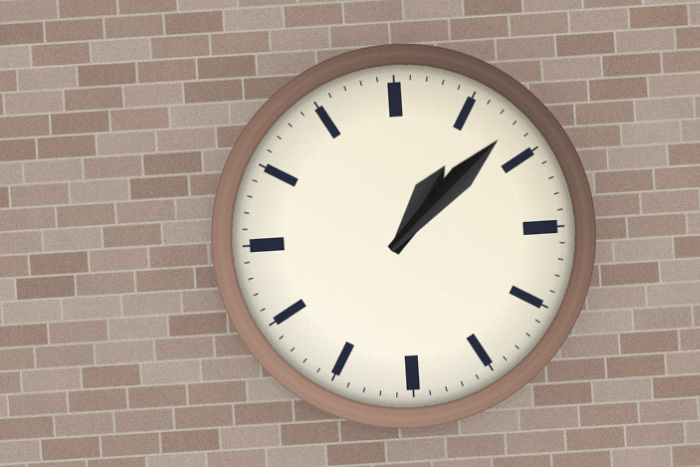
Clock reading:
**1:08**
